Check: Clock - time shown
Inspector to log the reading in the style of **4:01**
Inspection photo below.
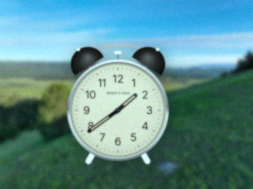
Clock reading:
**1:39**
